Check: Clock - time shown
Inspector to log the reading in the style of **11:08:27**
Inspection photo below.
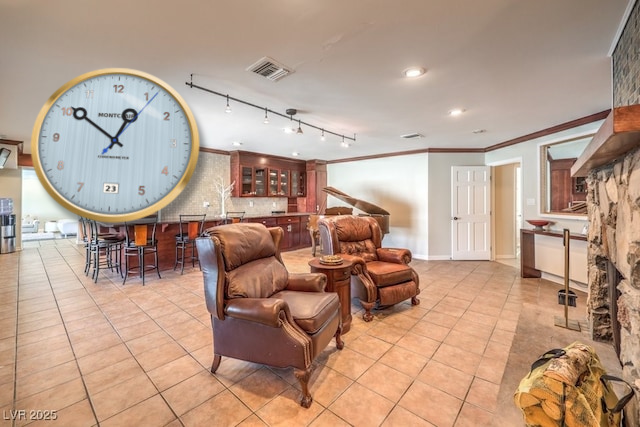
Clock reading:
**12:51:06**
